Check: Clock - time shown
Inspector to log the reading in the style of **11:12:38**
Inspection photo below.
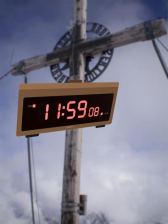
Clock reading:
**11:59:08**
